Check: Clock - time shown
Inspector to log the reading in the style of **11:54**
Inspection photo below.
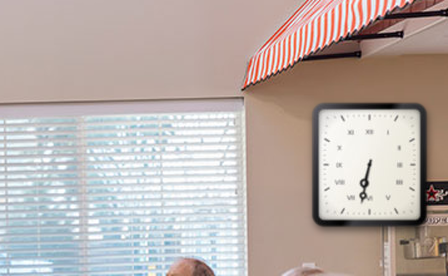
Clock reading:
**6:32**
